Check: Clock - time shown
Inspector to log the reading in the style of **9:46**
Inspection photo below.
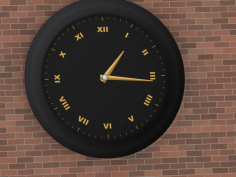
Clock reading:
**1:16**
